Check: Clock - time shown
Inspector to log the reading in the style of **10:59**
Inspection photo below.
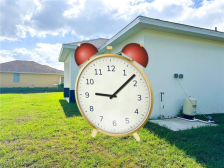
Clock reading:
**9:08**
